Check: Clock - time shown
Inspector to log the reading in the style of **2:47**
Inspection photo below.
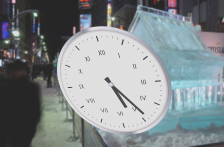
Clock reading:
**5:24**
